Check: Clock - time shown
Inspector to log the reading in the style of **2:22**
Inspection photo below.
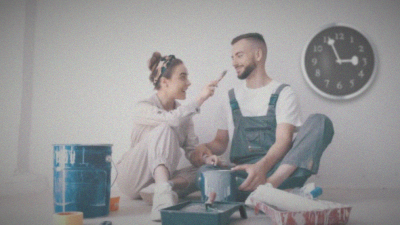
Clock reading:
**2:56**
